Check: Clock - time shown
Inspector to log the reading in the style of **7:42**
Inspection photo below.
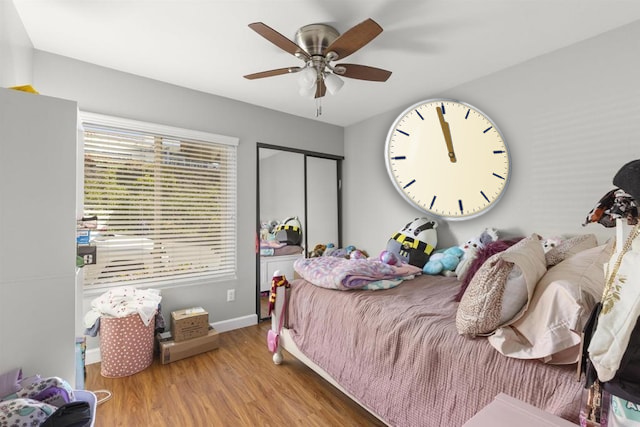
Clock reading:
**11:59**
